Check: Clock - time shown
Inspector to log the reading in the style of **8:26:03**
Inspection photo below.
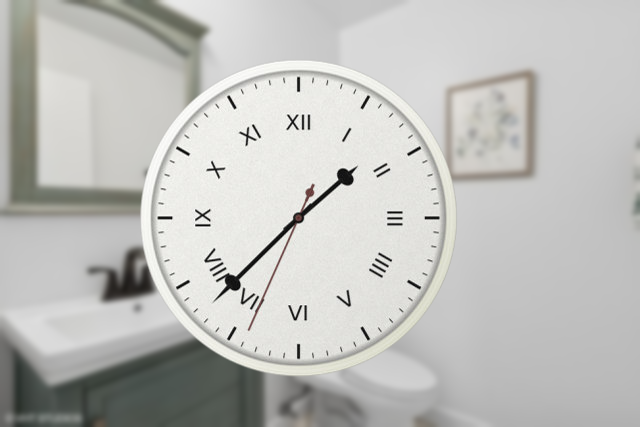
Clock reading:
**1:37:34**
